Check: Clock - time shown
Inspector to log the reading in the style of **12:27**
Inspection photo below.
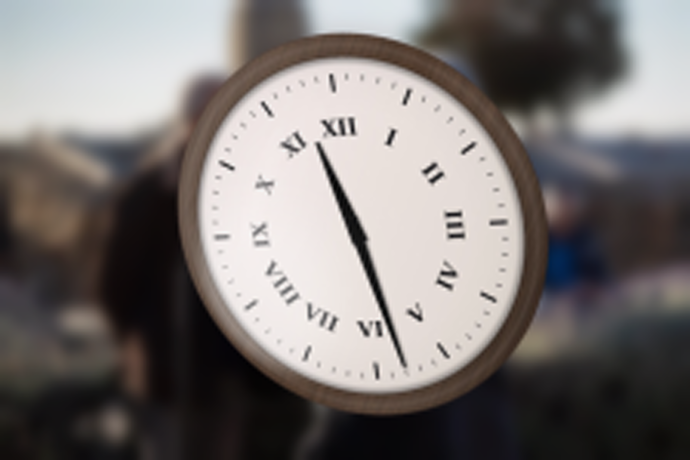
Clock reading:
**11:28**
